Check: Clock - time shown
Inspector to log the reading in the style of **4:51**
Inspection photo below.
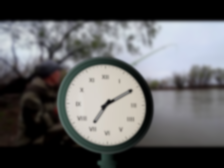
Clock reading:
**7:10**
